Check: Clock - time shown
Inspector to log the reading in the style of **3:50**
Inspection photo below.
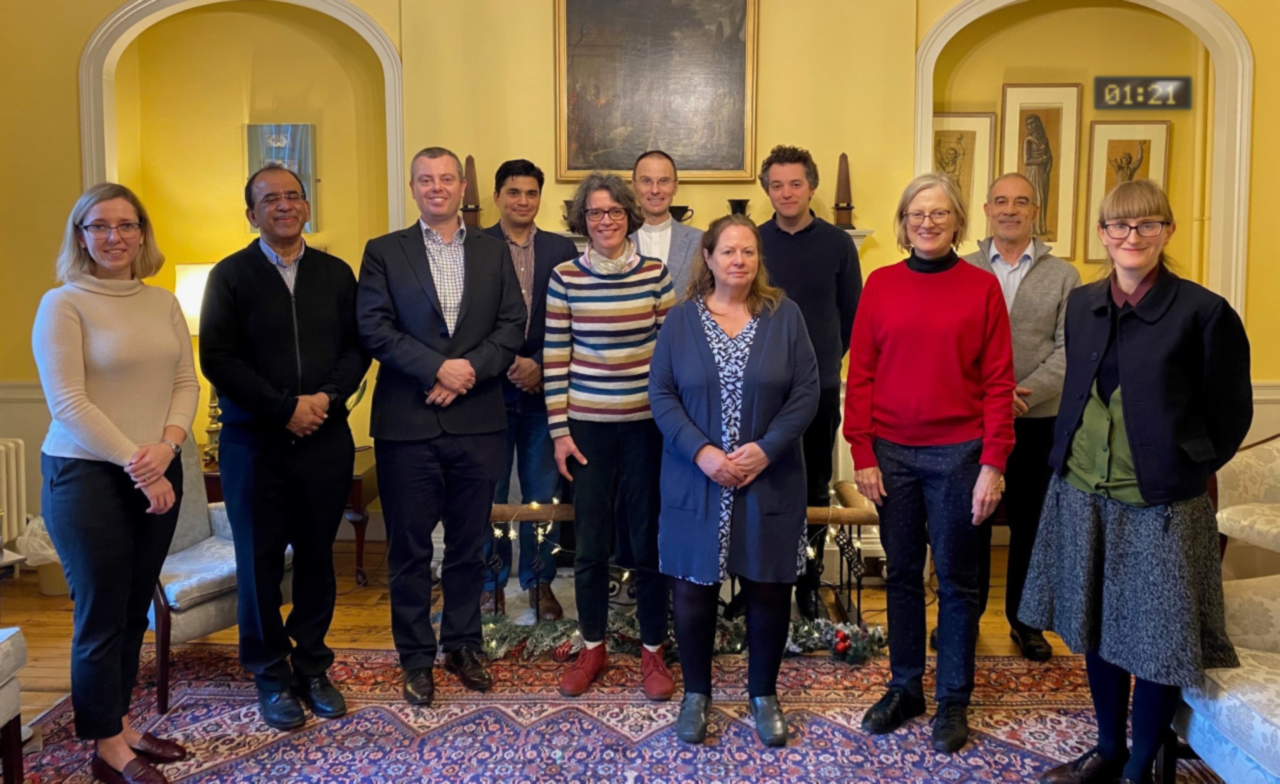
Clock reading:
**1:21**
